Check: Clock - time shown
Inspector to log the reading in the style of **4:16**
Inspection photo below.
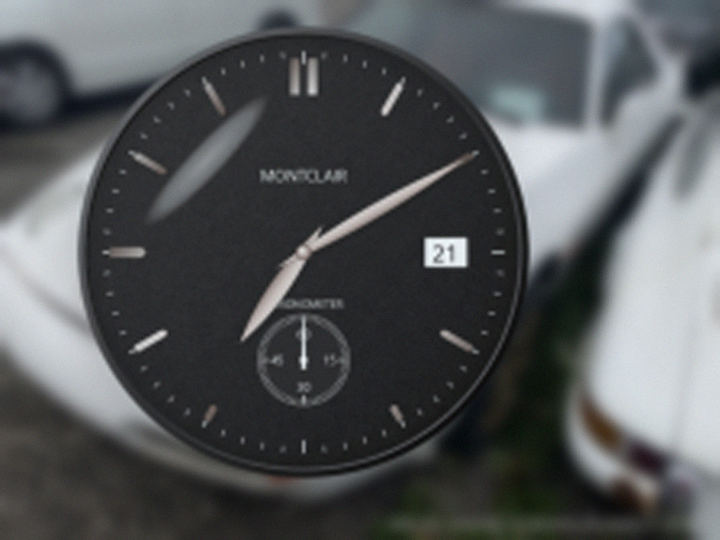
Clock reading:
**7:10**
